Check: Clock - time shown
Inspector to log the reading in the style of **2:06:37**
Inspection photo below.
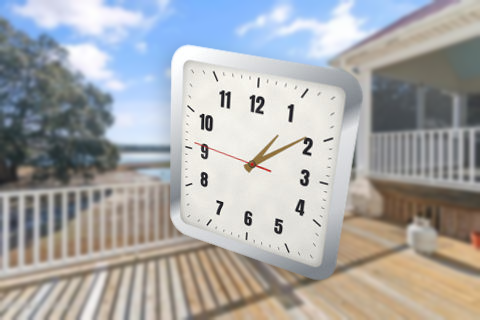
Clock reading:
**1:08:46**
